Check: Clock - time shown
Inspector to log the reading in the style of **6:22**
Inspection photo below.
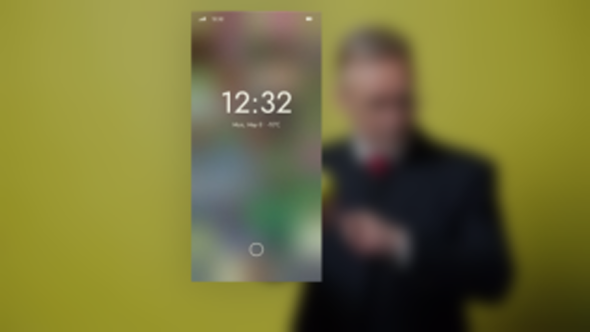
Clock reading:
**12:32**
